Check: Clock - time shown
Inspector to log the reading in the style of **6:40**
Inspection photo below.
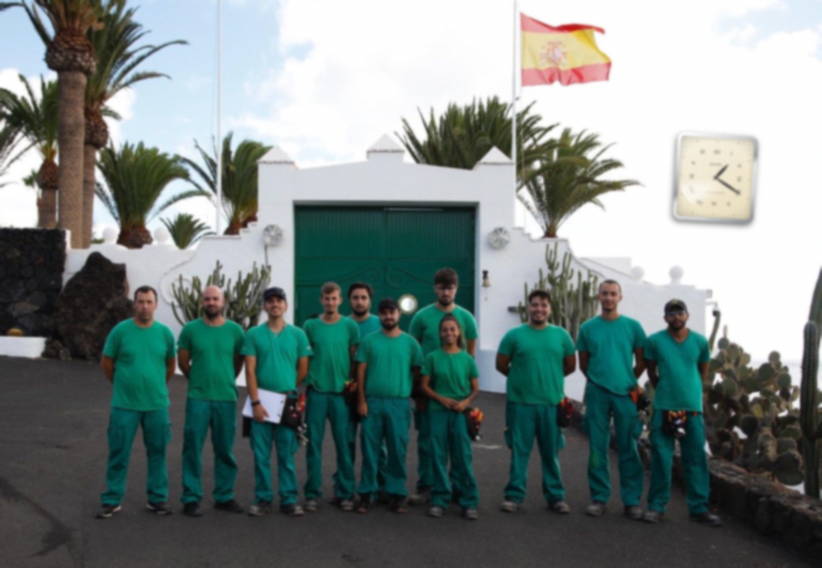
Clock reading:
**1:20**
